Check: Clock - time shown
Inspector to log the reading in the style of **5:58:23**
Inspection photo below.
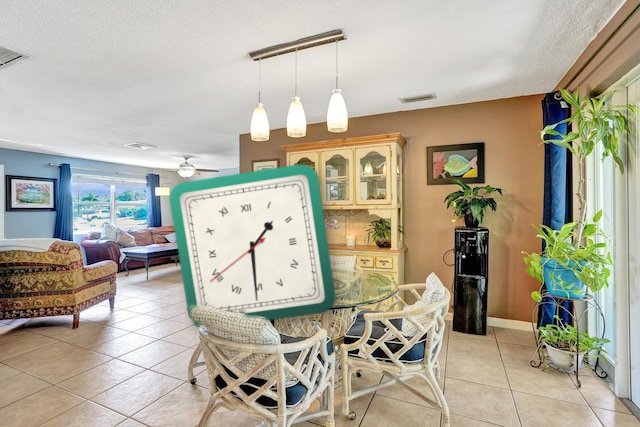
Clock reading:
**1:30:40**
